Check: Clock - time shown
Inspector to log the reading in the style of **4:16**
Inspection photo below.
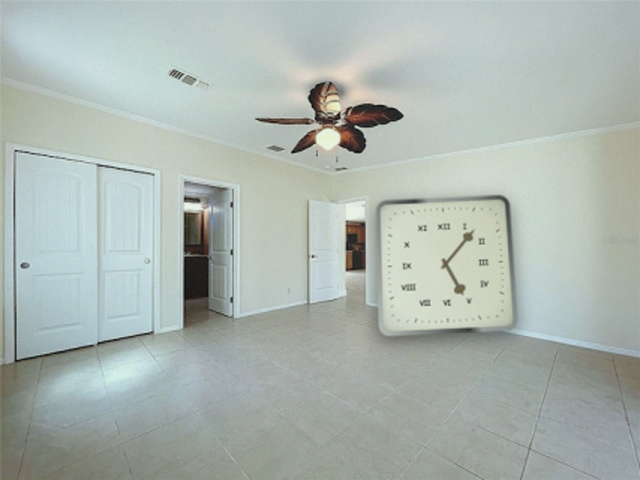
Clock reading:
**5:07**
